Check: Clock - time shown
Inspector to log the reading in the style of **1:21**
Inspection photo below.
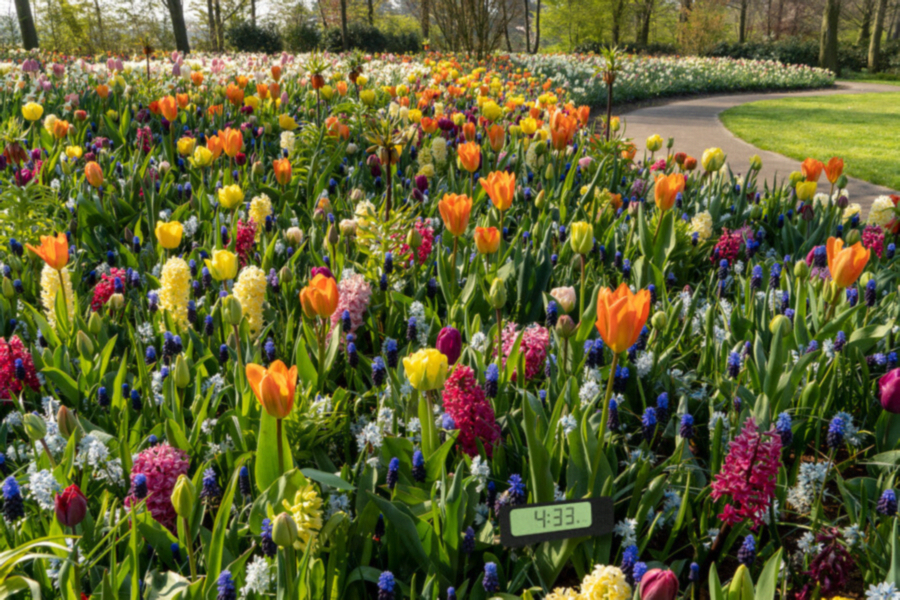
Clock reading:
**4:33**
